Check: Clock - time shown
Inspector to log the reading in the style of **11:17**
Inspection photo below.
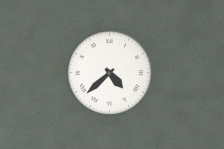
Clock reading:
**4:38**
